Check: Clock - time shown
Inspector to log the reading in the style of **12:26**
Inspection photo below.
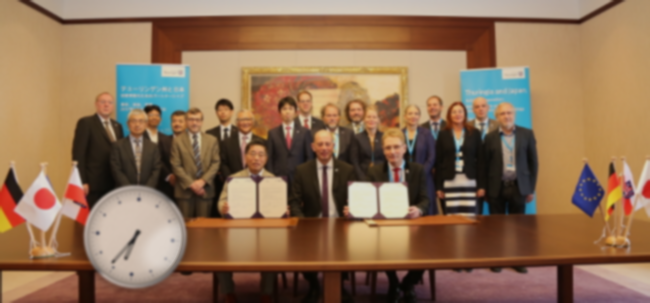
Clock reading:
**6:36**
